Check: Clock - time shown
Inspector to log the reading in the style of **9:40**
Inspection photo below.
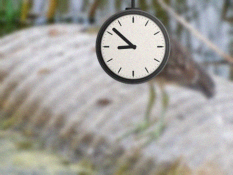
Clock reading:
**8:52**
